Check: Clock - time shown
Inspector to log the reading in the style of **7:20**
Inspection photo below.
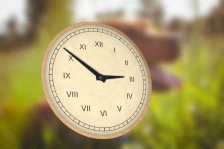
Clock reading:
**2:51**
